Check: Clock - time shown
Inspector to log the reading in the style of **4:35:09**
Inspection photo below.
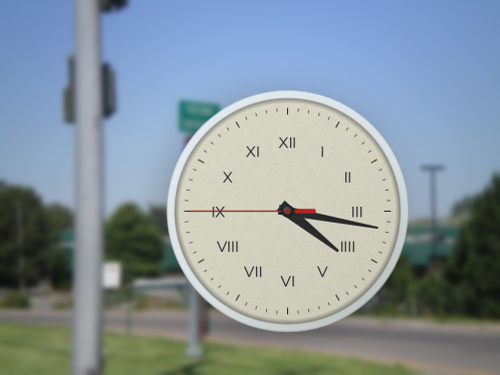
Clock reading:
**4:16:45**
